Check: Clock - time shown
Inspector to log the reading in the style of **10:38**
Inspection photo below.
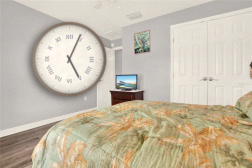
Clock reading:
**5:04**
